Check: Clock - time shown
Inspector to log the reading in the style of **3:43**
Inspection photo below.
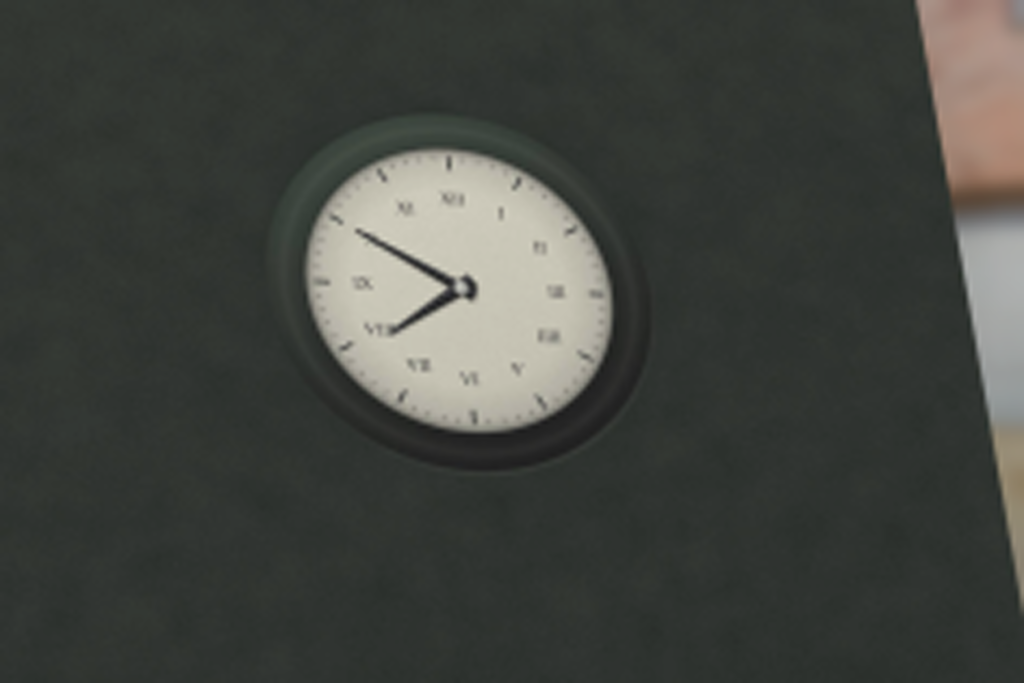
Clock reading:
**7:50**
